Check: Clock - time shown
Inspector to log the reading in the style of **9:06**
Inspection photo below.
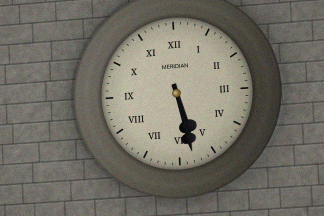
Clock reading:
**5:28**
